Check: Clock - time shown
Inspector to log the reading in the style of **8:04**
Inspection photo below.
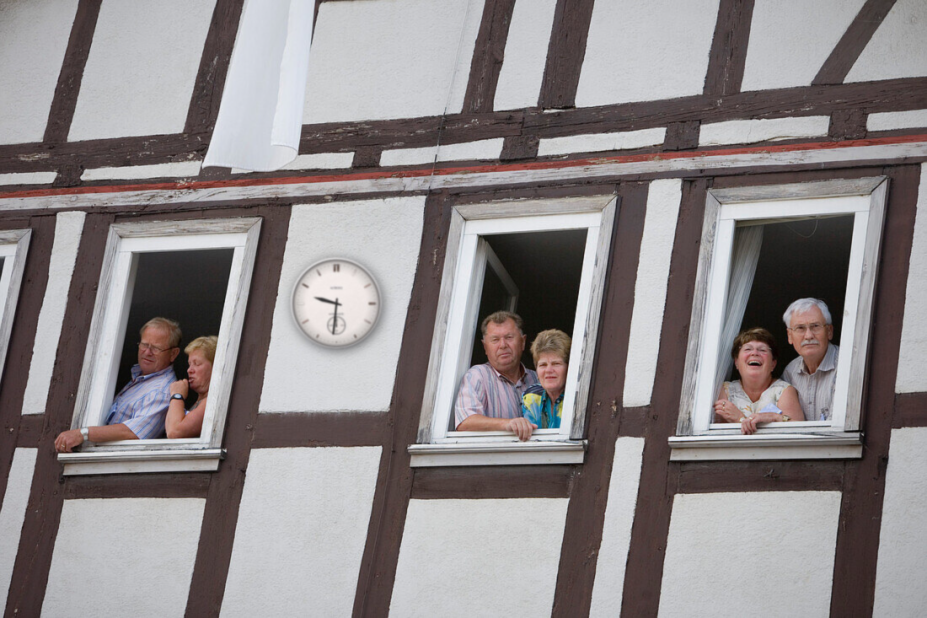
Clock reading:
**9:31**
